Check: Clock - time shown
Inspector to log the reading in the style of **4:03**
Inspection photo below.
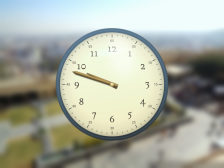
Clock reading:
**9:48**
